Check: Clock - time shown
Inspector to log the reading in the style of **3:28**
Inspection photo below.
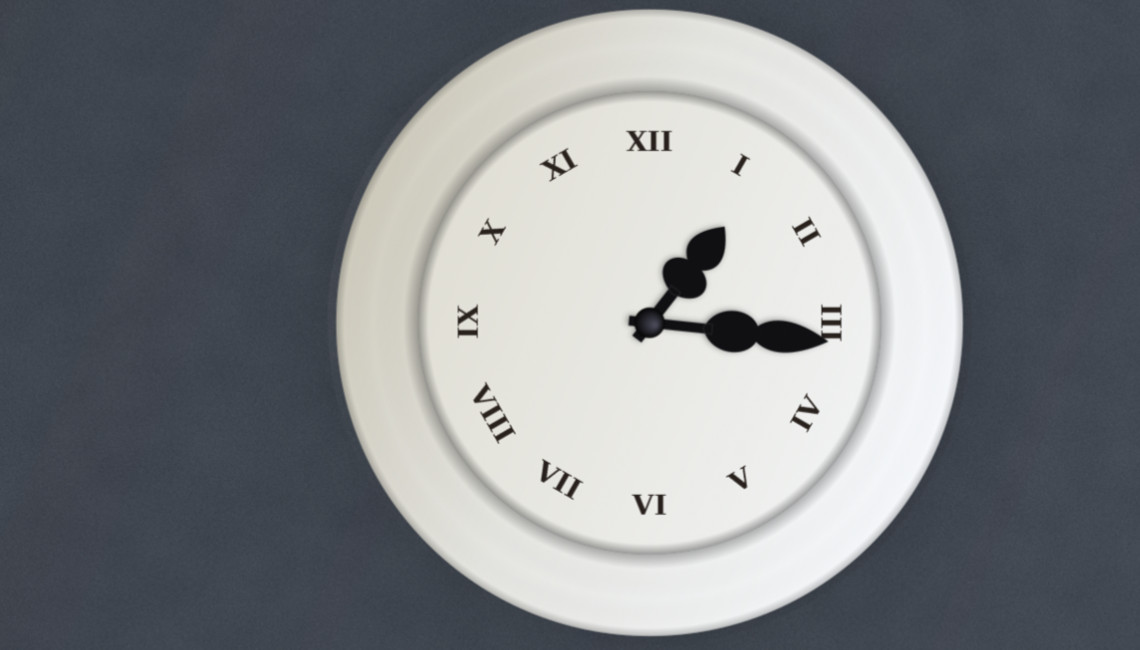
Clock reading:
**1:16**
